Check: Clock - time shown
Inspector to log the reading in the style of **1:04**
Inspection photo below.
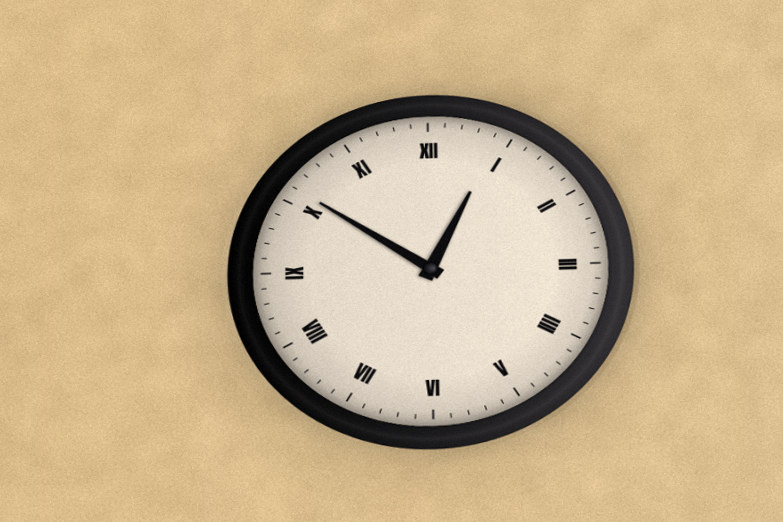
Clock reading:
**12:51**
